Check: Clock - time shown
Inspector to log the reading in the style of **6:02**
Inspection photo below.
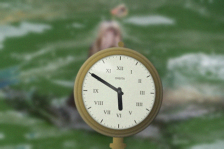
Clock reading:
**5:50**
